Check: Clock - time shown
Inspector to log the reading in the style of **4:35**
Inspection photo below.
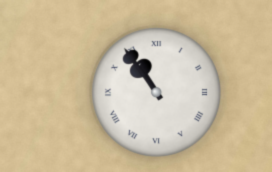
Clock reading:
**10:54**
